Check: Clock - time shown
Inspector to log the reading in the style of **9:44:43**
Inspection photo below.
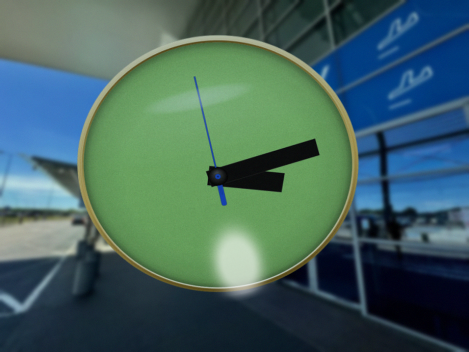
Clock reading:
**3:11:58**
